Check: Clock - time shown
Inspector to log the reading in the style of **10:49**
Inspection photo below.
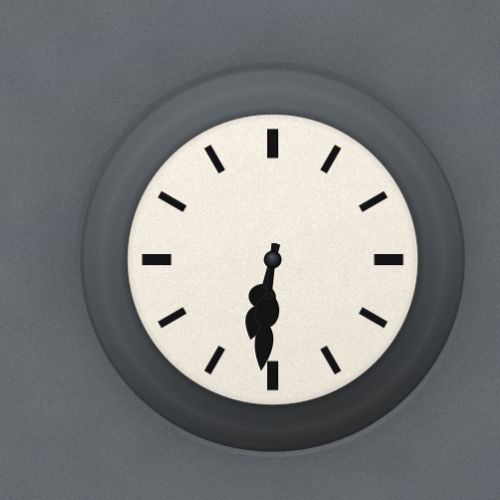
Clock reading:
**6:31**
